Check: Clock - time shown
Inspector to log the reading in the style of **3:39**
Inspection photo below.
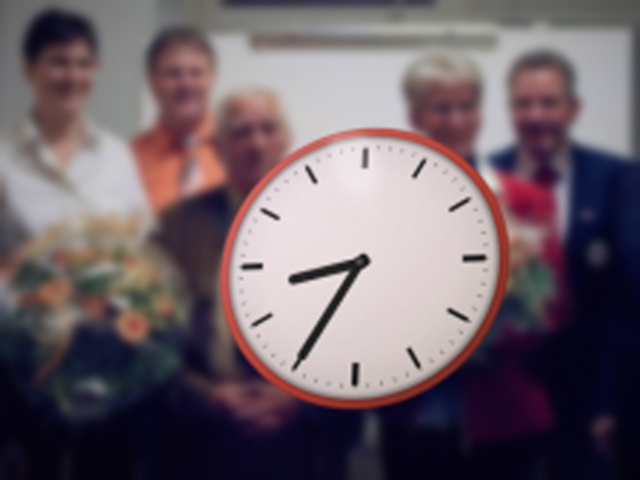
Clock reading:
**8:35**
